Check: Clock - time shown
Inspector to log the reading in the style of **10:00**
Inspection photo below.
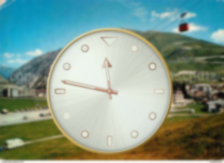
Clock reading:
**11:47**
